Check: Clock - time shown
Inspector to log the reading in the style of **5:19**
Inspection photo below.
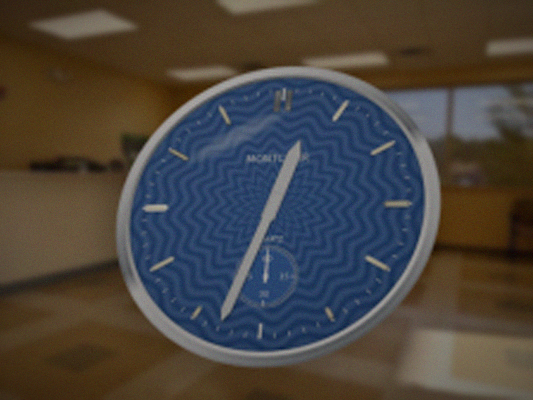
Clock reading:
**12:33**
